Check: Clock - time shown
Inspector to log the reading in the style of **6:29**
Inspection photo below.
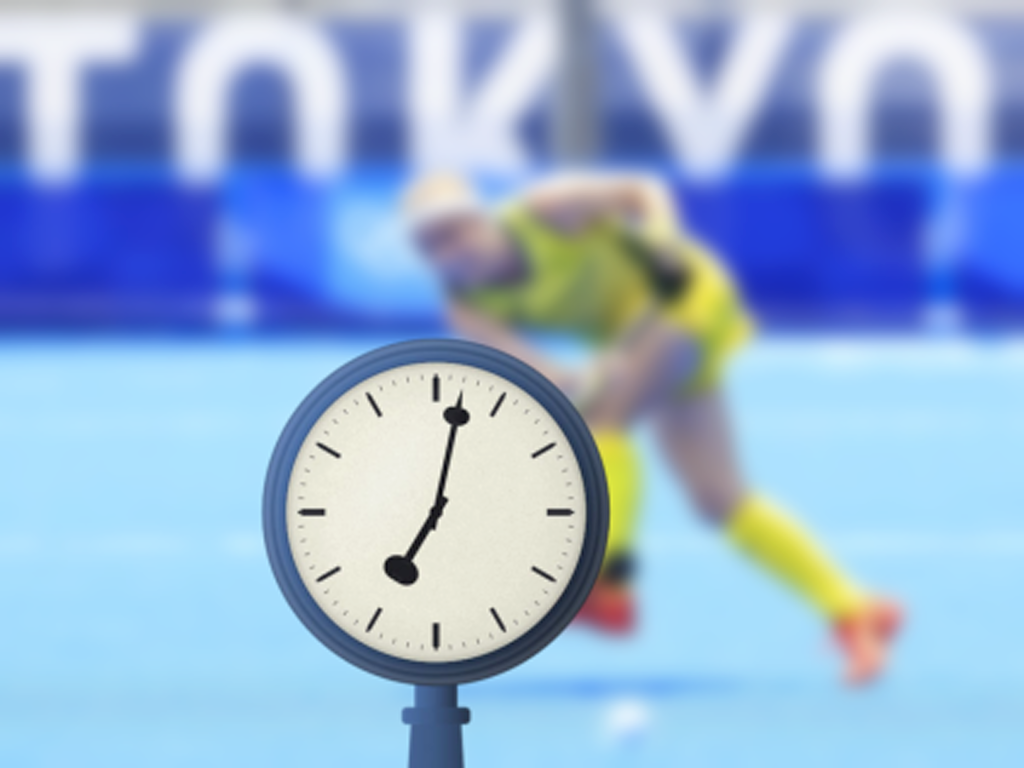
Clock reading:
**7:02**
